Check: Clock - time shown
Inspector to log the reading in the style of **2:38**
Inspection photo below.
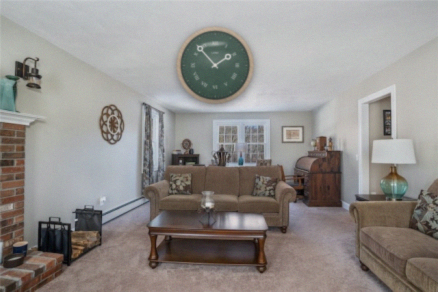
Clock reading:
**1:53**
